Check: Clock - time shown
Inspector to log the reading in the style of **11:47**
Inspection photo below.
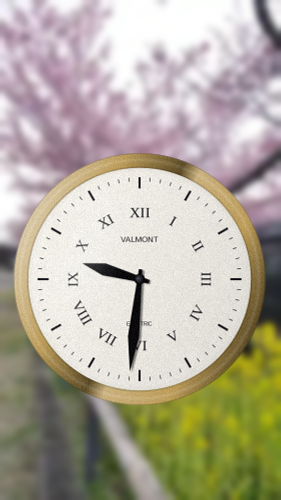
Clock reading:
**9:31**
